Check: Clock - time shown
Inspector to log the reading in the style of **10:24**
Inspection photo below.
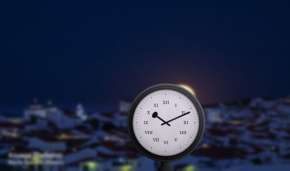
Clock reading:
**10:11**
